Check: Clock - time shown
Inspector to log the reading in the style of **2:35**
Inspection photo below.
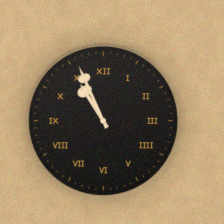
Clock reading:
**10:56**
